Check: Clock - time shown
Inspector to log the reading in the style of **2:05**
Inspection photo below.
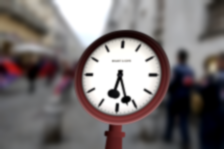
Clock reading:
**6:27**
